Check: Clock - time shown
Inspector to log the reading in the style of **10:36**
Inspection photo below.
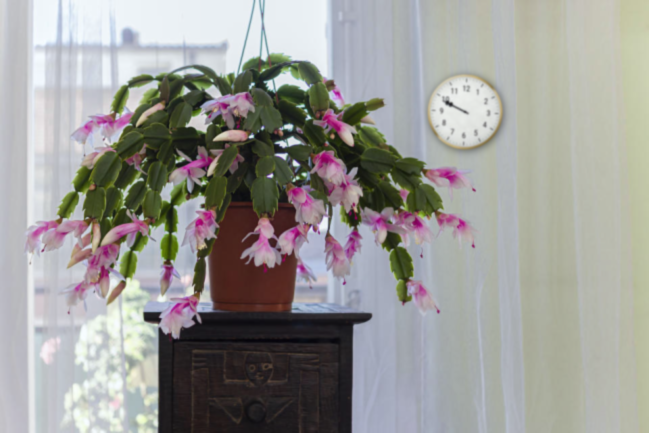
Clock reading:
**9:49**
